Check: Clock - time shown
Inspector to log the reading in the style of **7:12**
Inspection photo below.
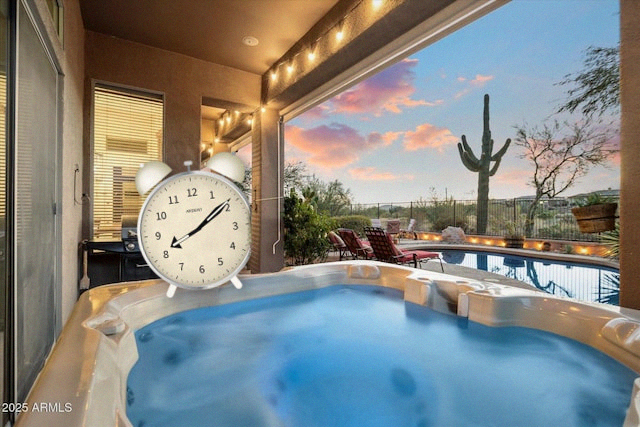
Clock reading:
**8:09**
